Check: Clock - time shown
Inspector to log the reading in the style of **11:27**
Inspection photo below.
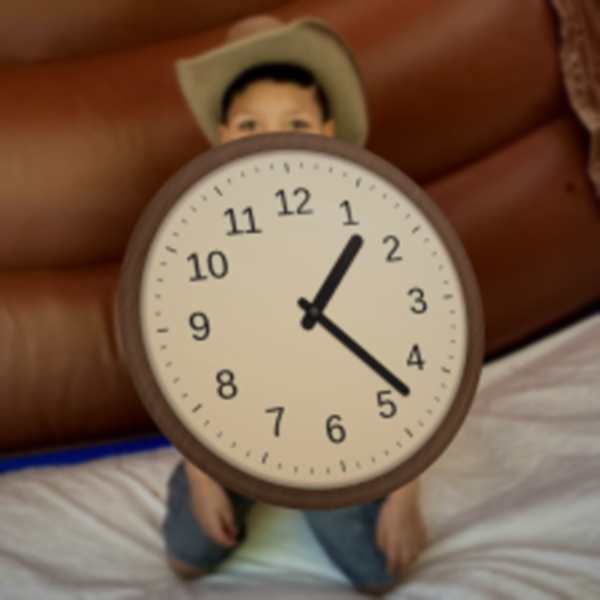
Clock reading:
**1:23**
